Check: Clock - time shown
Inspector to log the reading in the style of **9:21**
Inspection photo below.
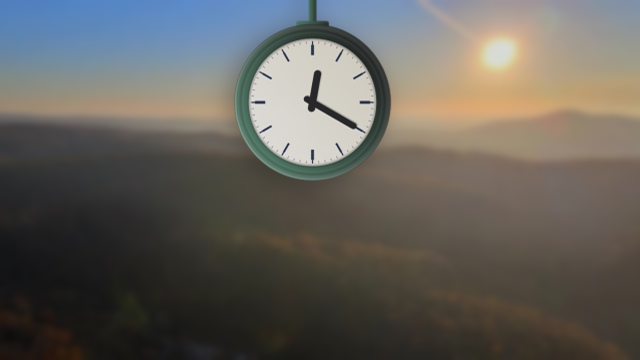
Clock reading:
**12:20**
